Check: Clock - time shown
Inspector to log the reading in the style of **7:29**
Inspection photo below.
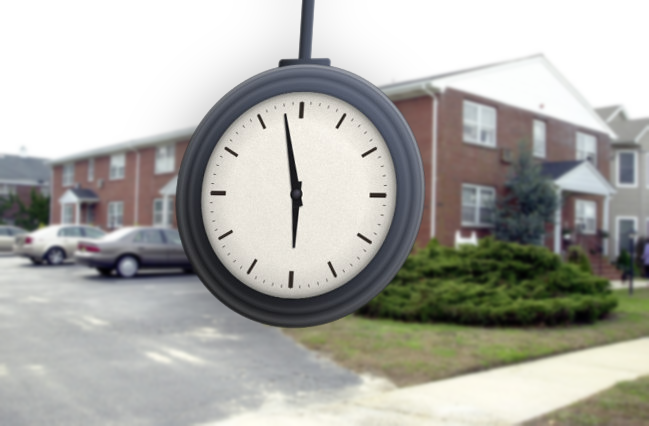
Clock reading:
**5:58**
